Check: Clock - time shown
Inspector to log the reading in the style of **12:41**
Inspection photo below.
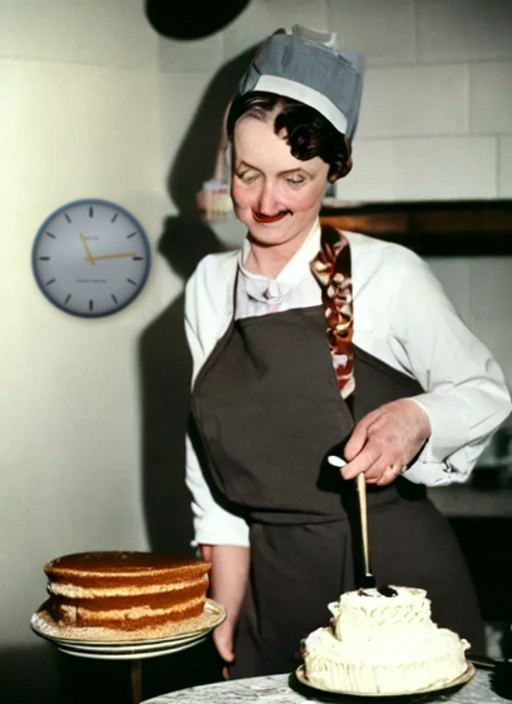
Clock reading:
**11:14**
